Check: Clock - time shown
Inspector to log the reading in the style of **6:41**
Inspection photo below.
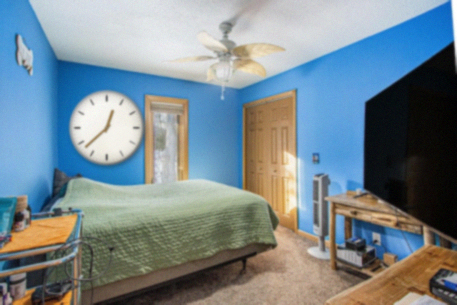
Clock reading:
**12:38**
